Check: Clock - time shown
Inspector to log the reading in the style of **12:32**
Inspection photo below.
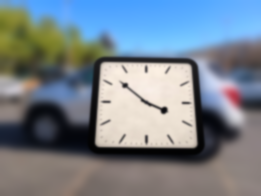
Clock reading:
**3:52**
